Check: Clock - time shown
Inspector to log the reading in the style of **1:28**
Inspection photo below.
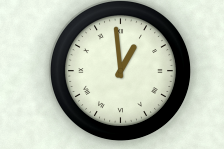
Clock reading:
**12:59**
